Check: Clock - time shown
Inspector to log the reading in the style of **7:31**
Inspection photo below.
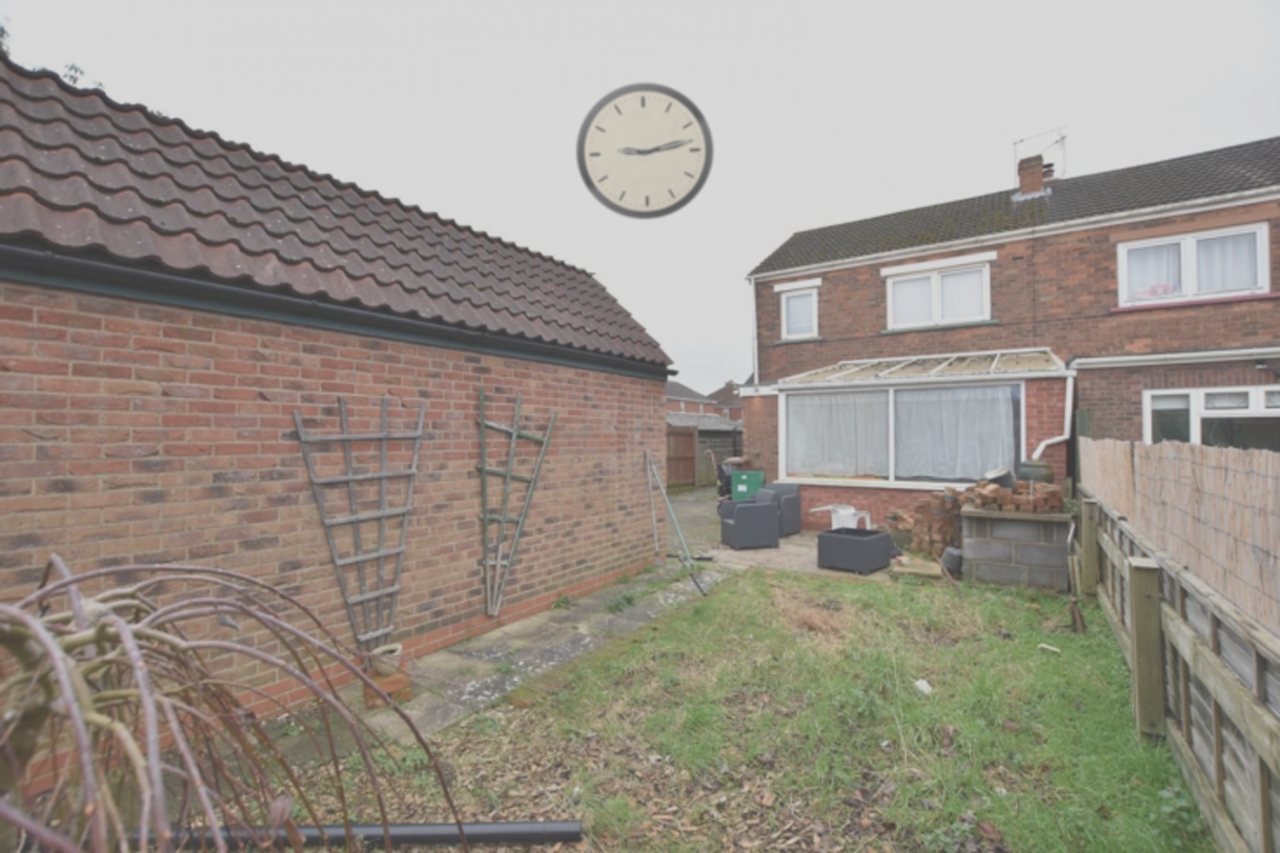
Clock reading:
**9:13**
